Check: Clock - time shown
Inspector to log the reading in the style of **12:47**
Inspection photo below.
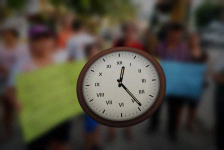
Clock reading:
**12:24**
